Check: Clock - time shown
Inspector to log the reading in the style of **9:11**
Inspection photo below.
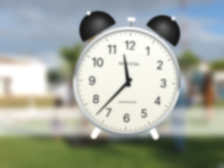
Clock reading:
**11:37**
